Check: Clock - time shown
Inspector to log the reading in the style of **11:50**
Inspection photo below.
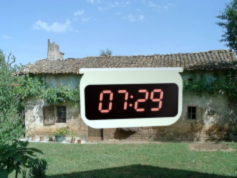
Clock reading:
**7:29**
